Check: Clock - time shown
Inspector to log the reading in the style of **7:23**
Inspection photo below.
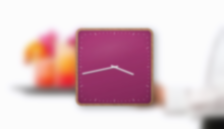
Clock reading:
**3:43**
